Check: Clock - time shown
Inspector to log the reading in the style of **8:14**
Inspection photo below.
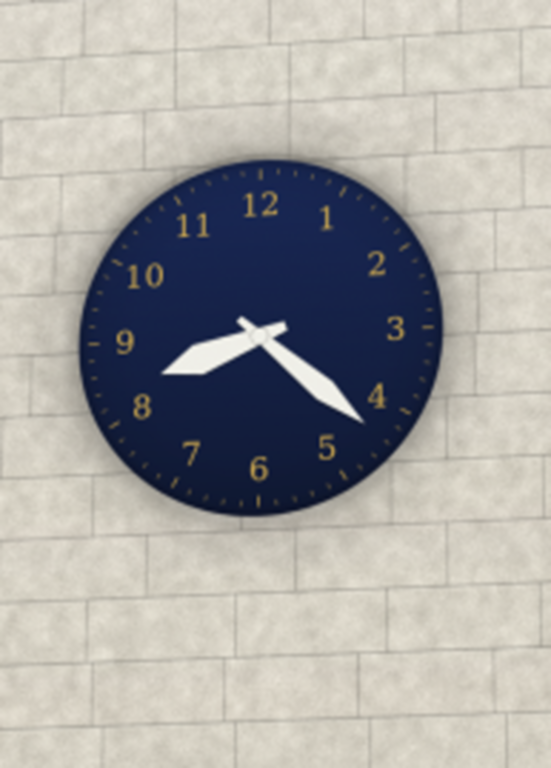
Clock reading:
**8:22**
